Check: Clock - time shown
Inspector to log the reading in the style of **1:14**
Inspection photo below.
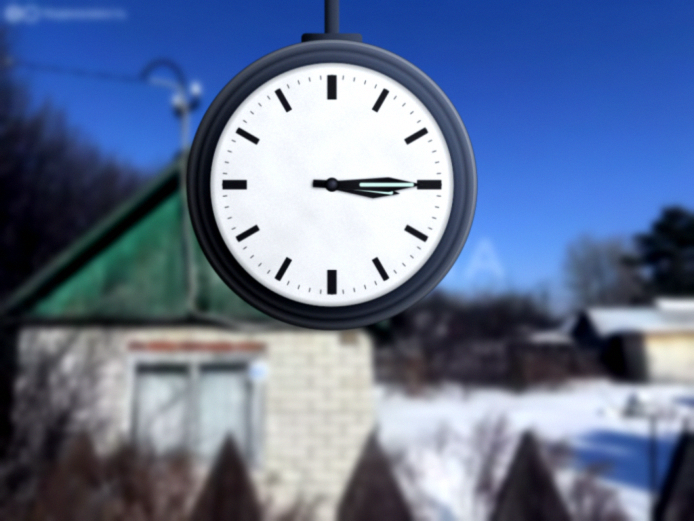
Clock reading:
**3:15**
